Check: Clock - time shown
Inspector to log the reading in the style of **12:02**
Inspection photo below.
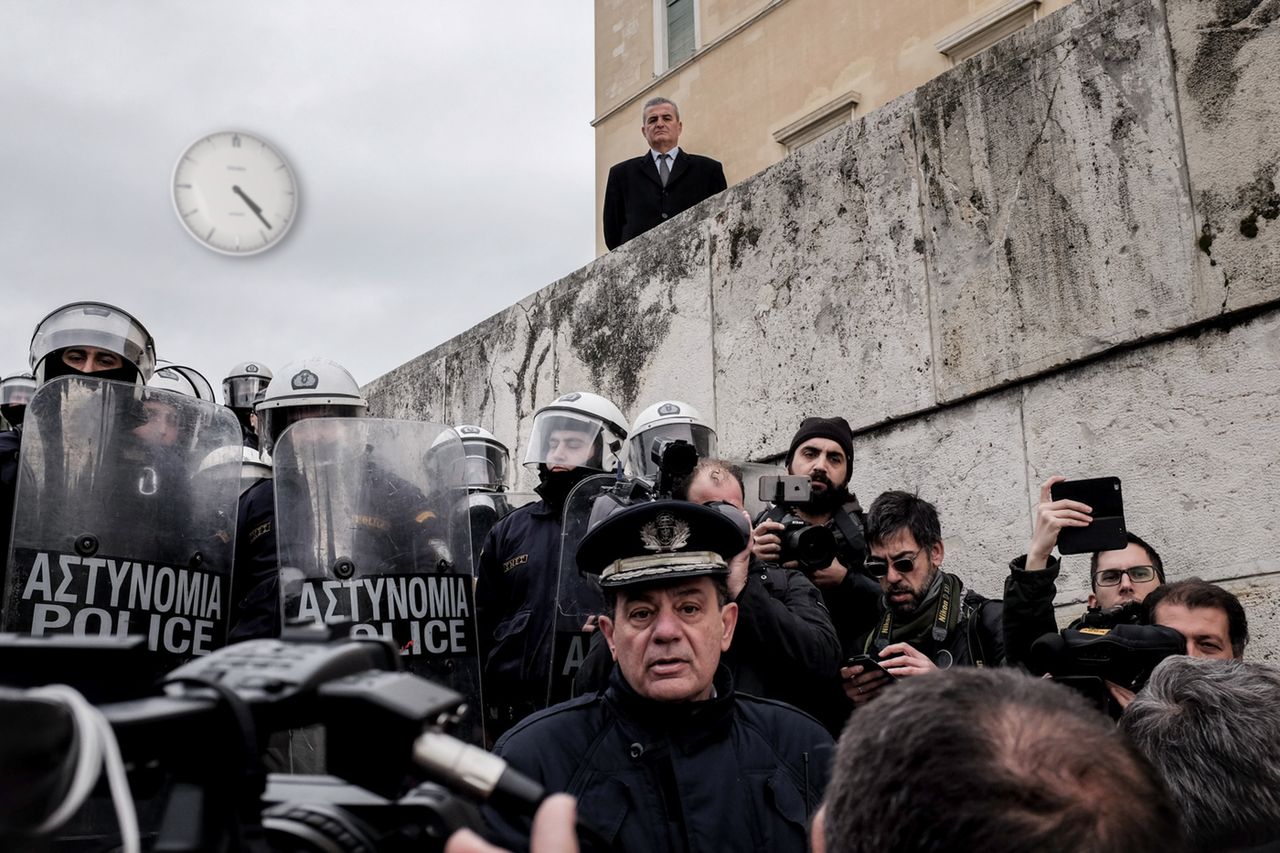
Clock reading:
**4:23**
